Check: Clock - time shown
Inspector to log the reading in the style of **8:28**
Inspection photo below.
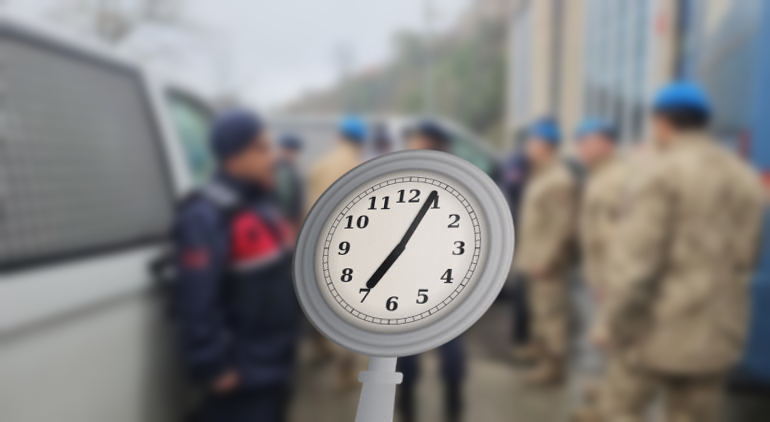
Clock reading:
**7:04**
